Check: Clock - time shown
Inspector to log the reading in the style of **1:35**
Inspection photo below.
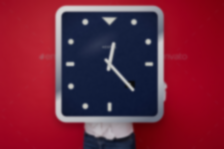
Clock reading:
**12:23**
